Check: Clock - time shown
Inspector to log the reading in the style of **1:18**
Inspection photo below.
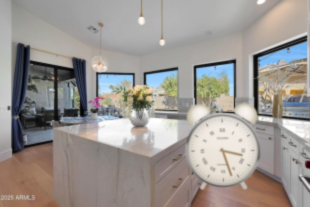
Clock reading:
**3:27**
